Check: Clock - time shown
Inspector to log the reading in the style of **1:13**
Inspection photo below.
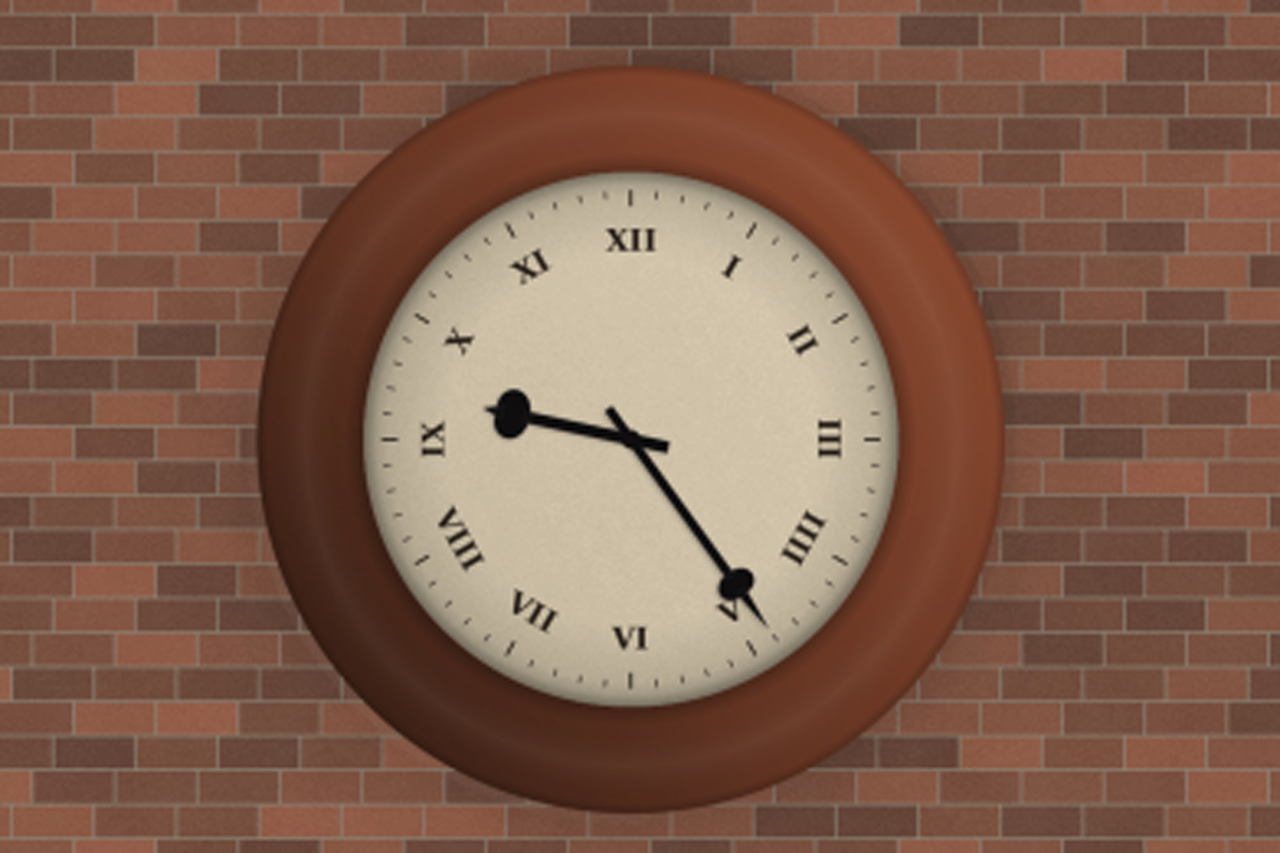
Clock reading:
**9:24**
